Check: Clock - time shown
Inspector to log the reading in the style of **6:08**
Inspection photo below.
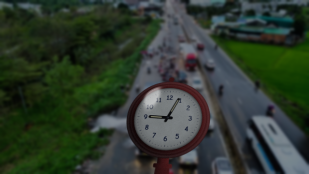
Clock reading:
**9:04**
